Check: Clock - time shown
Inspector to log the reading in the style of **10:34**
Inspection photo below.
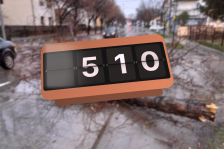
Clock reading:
**5:10**
